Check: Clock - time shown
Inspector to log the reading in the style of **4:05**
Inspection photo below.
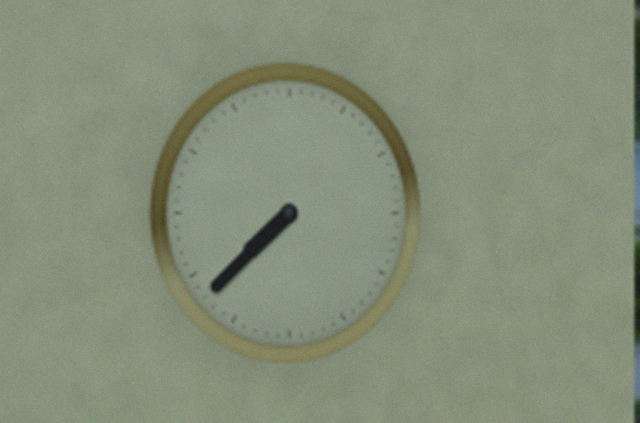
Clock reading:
**7:38**
